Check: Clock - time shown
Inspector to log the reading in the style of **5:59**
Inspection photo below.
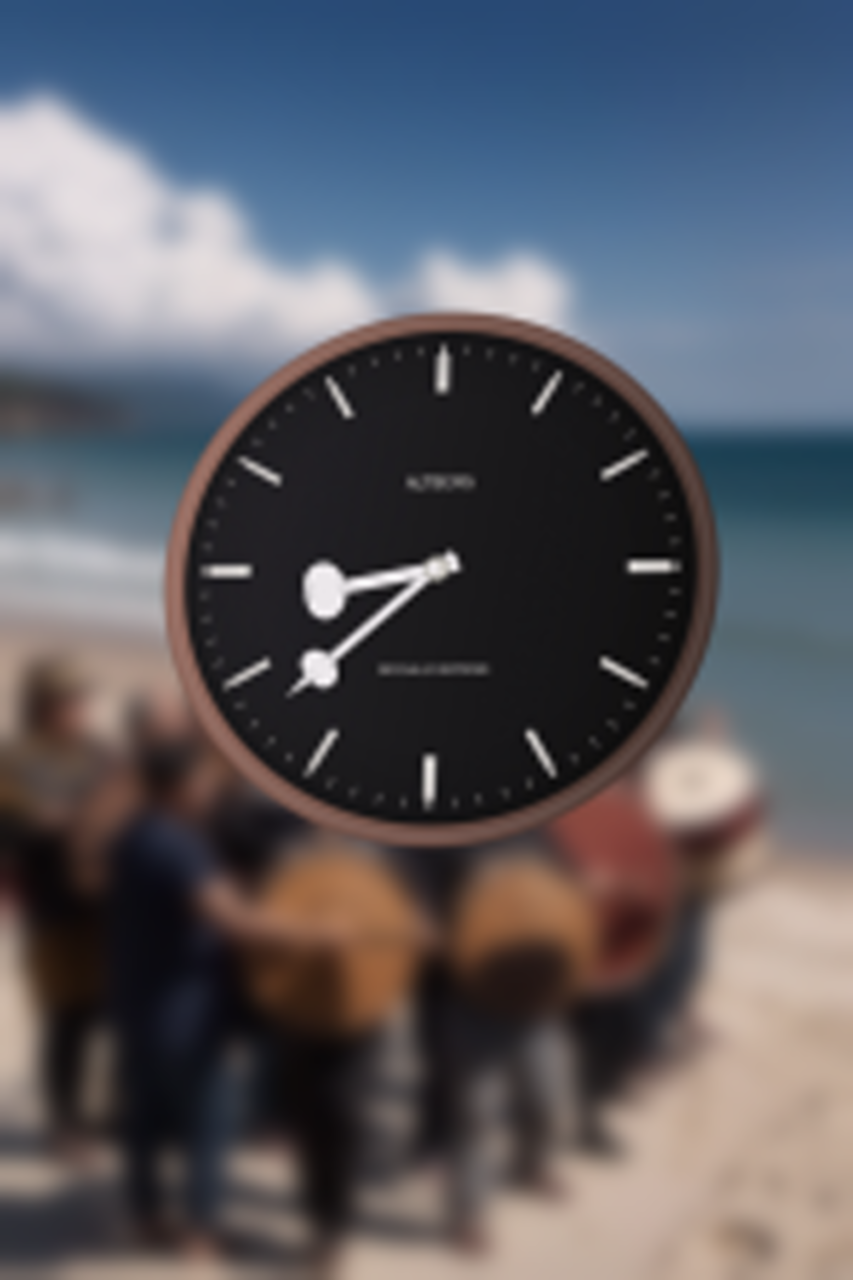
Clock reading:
**8:38**
